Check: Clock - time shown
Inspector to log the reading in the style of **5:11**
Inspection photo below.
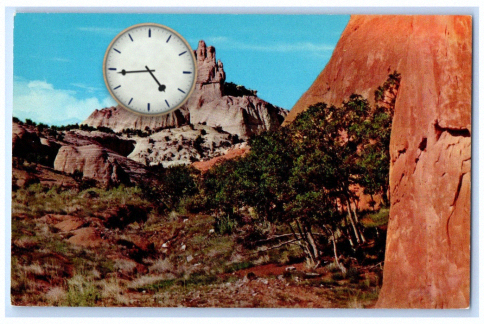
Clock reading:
**4:44**
